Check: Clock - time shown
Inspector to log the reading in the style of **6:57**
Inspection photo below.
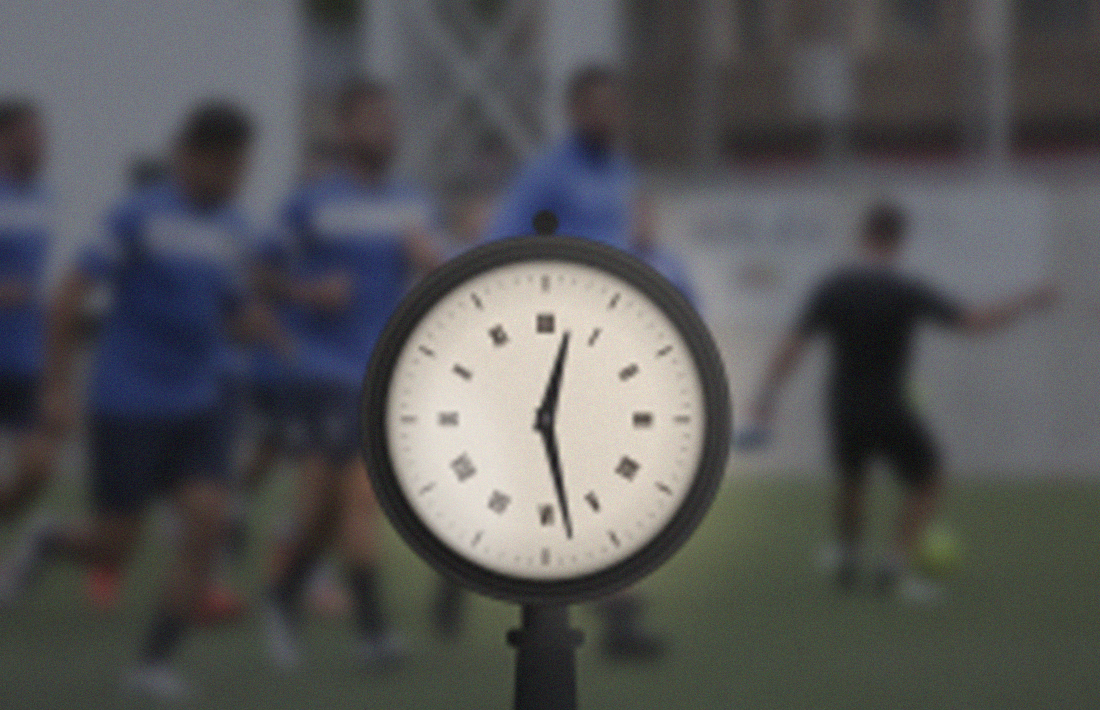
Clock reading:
**12:28**
